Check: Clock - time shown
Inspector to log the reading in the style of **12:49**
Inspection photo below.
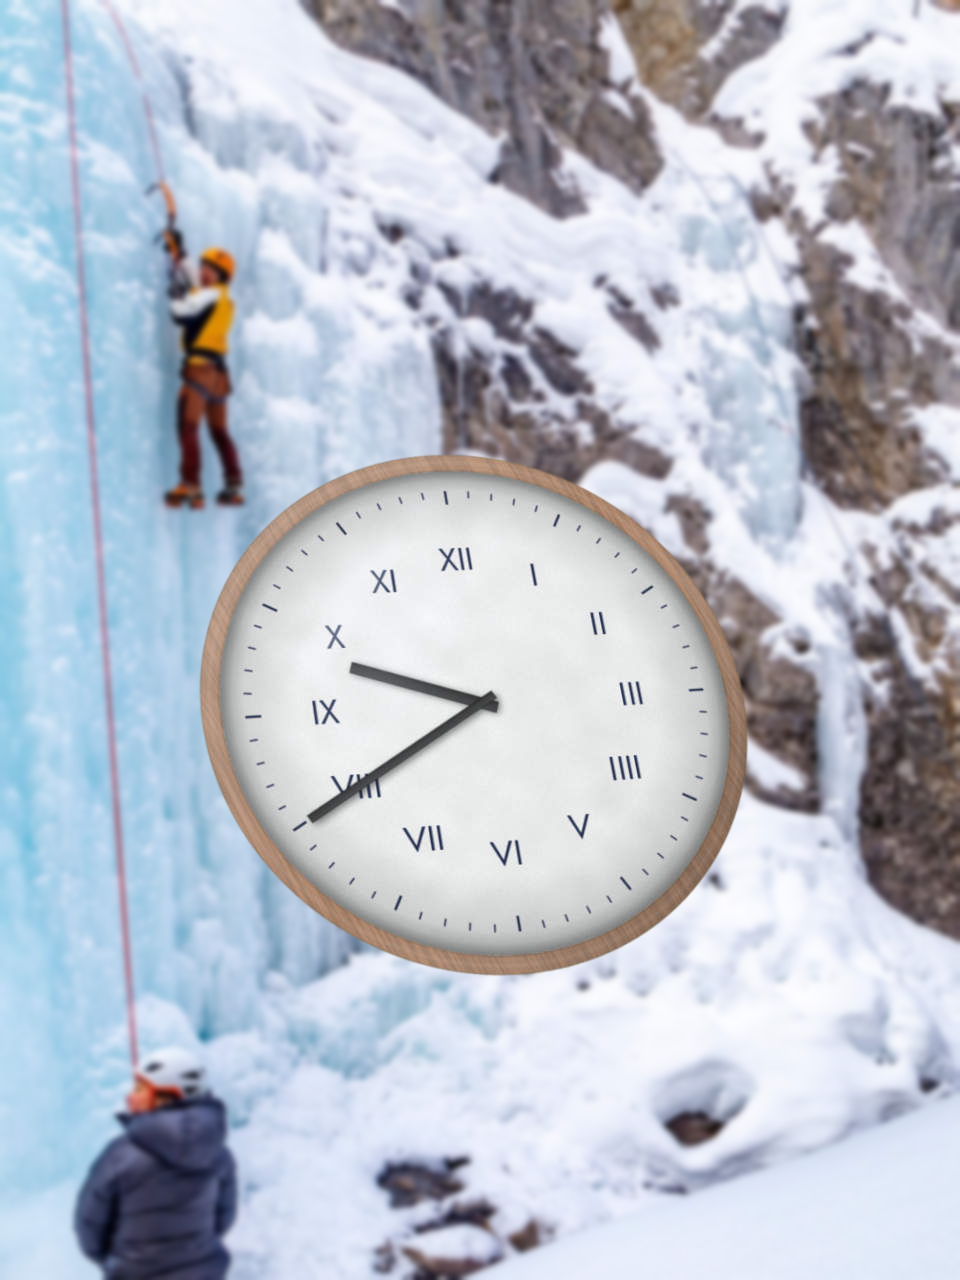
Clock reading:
**9:40**
